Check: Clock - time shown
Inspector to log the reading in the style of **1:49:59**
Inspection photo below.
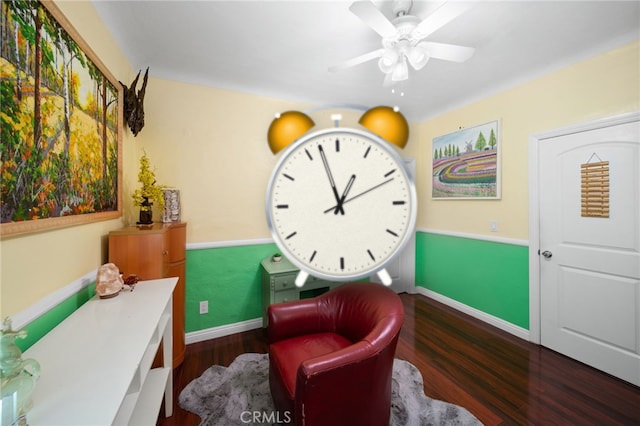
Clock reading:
**12:57:11**
